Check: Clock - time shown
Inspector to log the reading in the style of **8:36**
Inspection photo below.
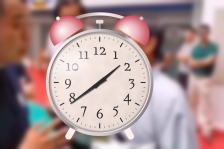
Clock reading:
**1:39**
